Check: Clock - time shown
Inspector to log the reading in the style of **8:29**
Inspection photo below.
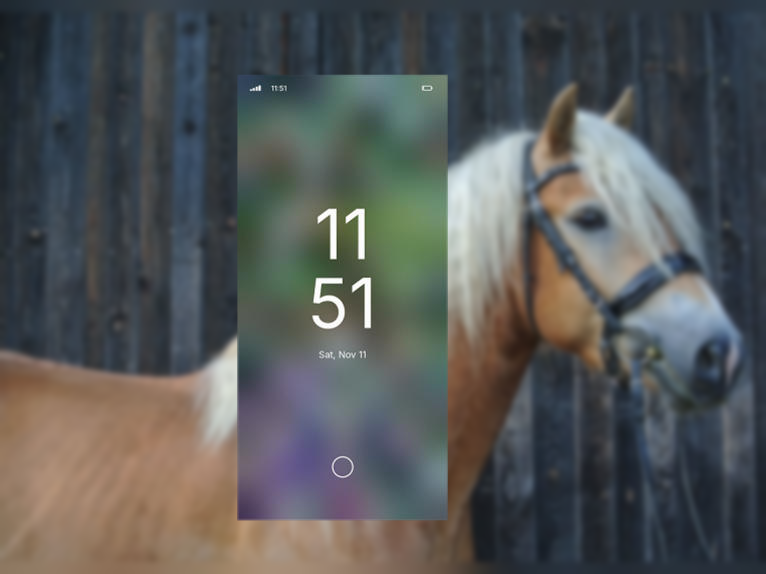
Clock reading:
**11:51**
